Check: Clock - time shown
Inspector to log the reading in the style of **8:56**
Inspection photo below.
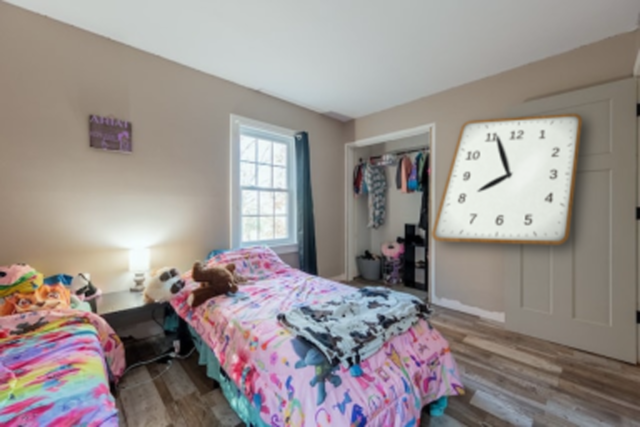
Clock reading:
**7:56**
